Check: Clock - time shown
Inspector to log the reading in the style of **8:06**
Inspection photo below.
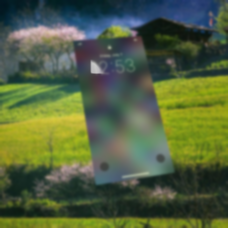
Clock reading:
**12:53**
